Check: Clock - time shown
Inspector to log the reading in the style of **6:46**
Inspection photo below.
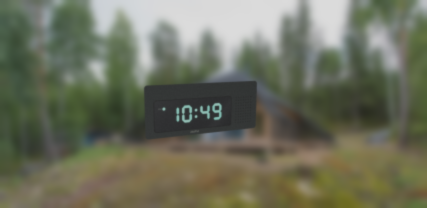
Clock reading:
**10:49**
